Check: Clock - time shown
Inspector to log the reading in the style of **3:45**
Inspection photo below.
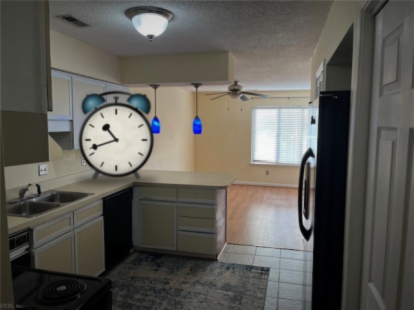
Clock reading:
**10:42**
